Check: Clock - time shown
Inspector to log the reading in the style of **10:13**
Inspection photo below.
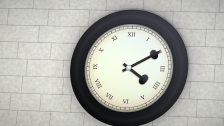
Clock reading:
**4:10**
